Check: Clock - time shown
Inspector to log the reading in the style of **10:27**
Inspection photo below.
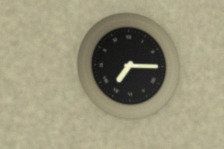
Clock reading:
**7:15**
